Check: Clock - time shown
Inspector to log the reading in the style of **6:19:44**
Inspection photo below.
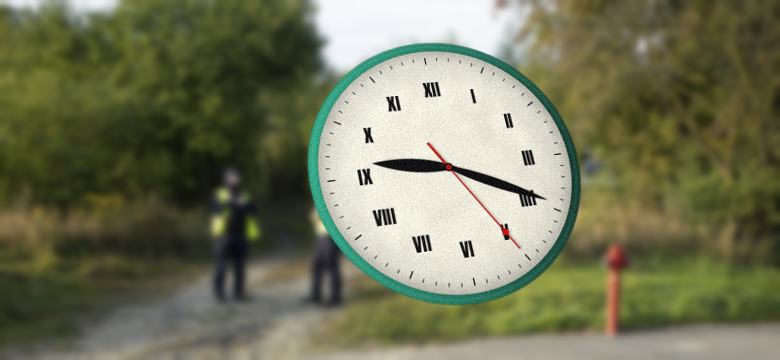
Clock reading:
**9:19:25**
